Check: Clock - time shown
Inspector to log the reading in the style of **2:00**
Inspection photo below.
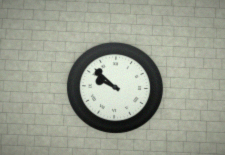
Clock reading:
**9:52**
